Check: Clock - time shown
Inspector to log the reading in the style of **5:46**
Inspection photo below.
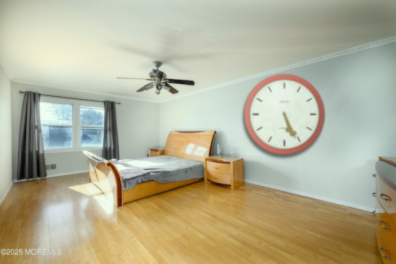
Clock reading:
**5:26**
